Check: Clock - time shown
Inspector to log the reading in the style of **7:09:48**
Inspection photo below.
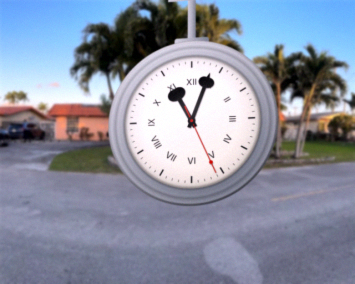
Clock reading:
**11:03:26**
